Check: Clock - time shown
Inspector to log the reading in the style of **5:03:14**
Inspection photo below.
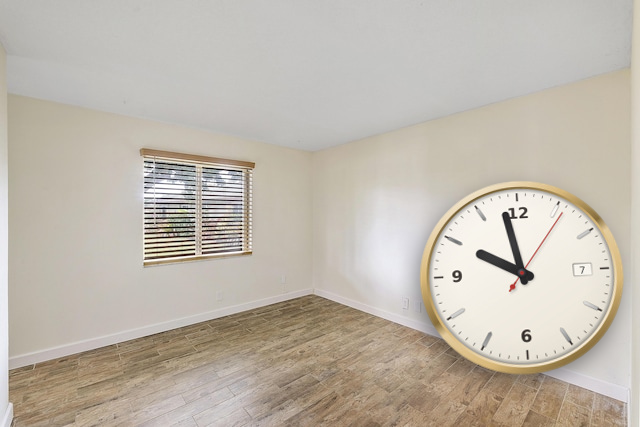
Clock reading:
**9:58:06**
